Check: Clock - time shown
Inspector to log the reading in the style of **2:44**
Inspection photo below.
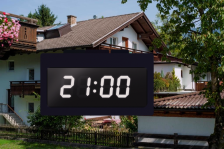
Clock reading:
**21:00**
